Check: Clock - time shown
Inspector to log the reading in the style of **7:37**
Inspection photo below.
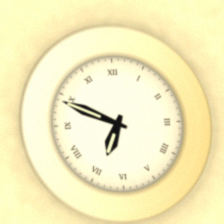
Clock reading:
**6:49**
